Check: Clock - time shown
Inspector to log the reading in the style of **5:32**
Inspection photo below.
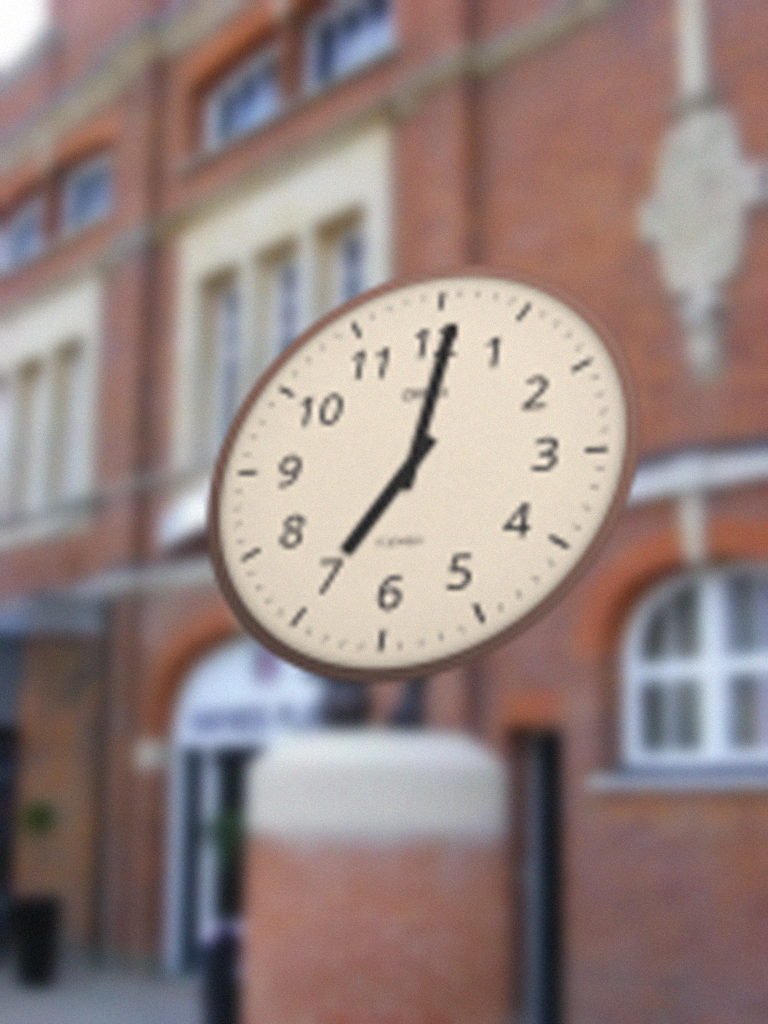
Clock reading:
**7:01**
